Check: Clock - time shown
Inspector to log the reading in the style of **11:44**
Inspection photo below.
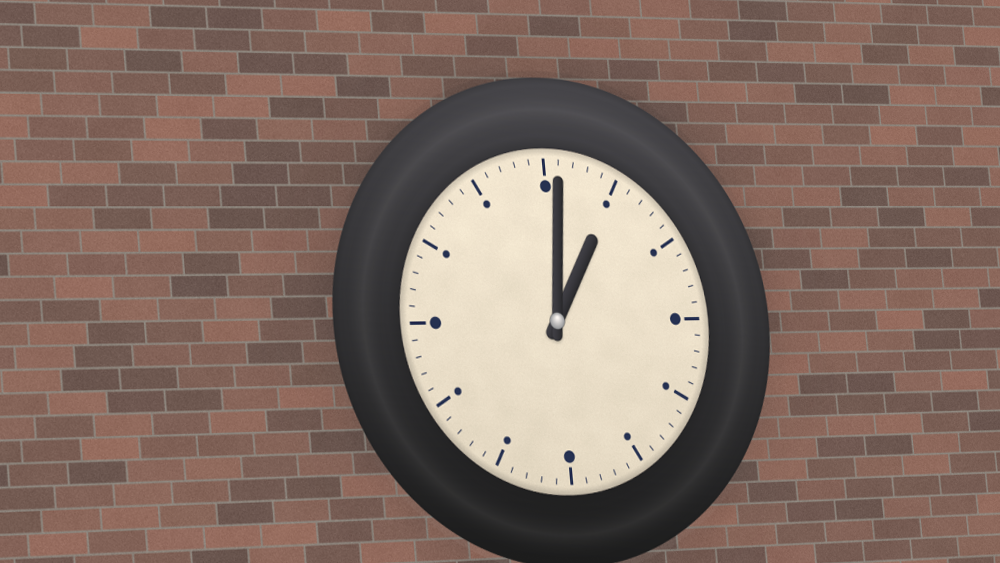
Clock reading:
**1:01**
